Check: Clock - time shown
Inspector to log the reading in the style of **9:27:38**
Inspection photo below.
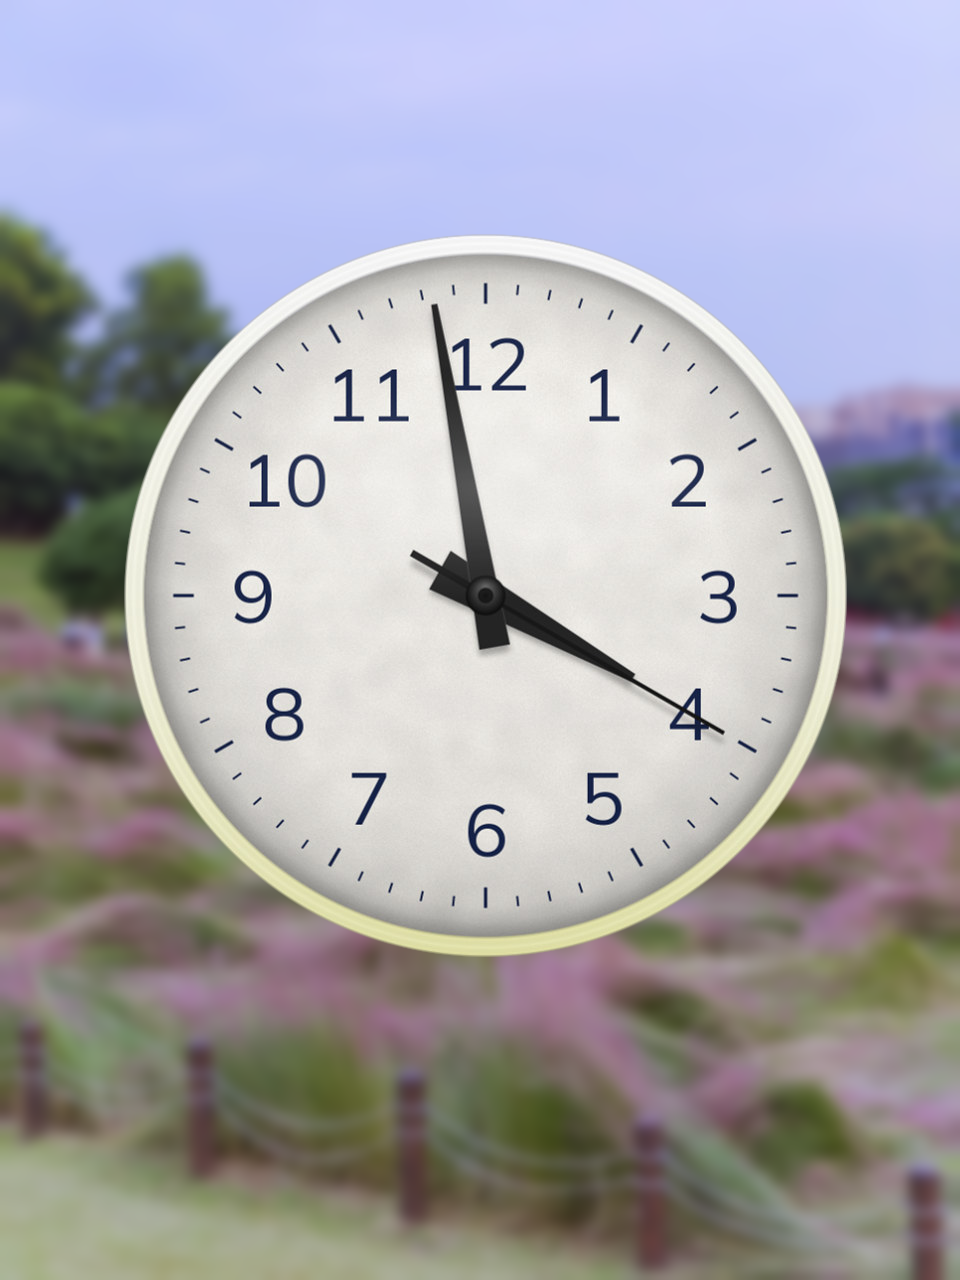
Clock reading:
**3:58:20**
